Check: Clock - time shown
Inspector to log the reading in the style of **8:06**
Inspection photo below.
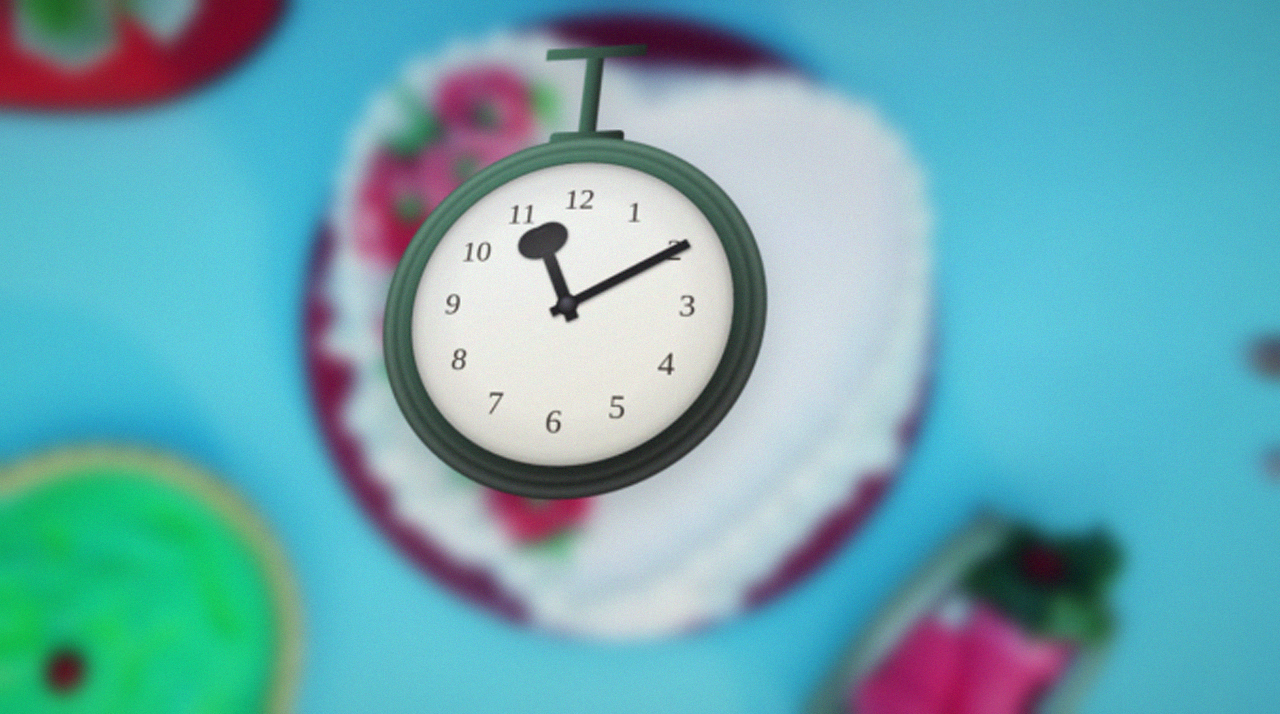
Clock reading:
**11:10**
